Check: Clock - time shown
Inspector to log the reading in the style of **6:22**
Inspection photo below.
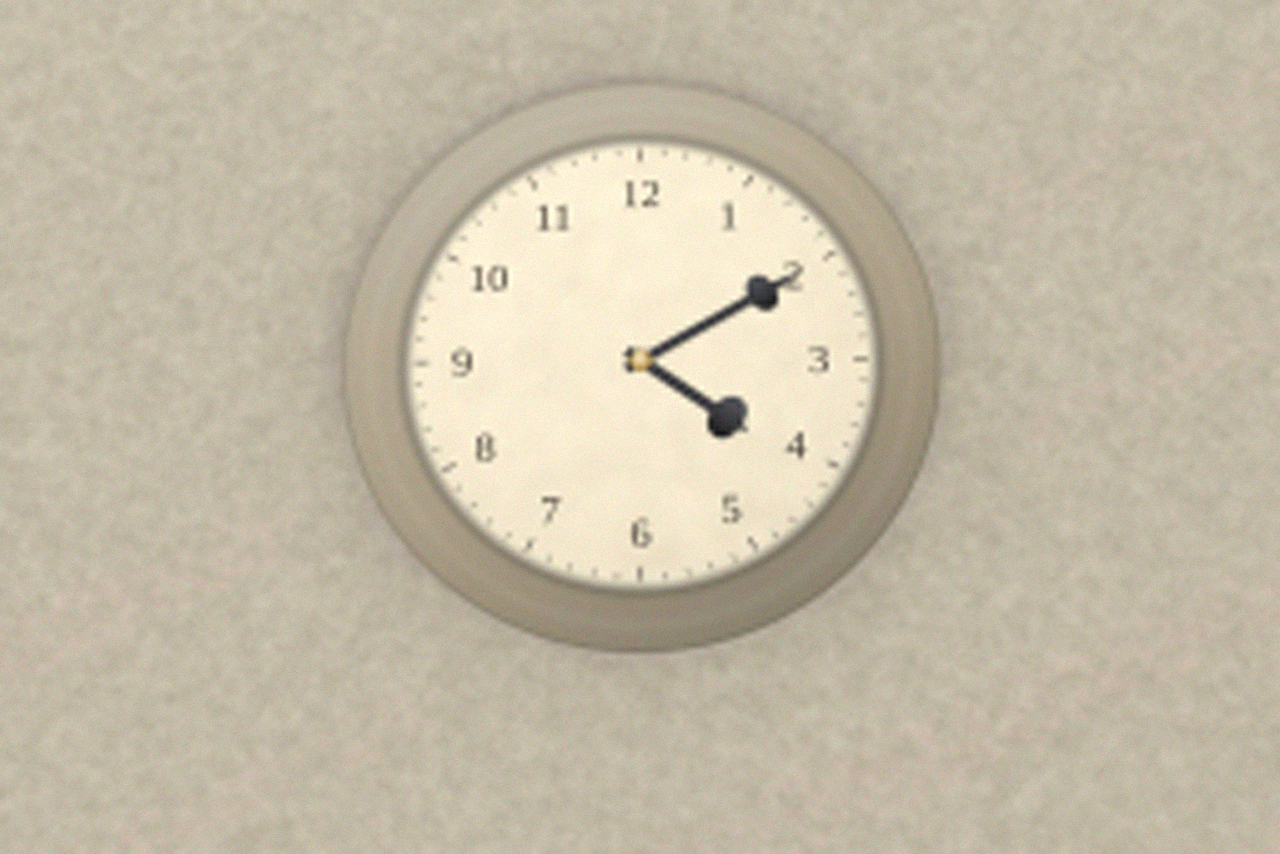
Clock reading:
**4:10**
